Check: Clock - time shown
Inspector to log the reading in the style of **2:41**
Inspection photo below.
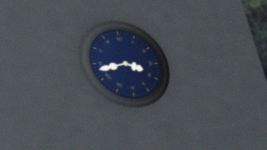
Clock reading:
**3:43**
